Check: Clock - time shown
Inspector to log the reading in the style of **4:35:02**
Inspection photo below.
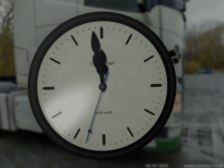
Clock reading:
**11:58:33**
